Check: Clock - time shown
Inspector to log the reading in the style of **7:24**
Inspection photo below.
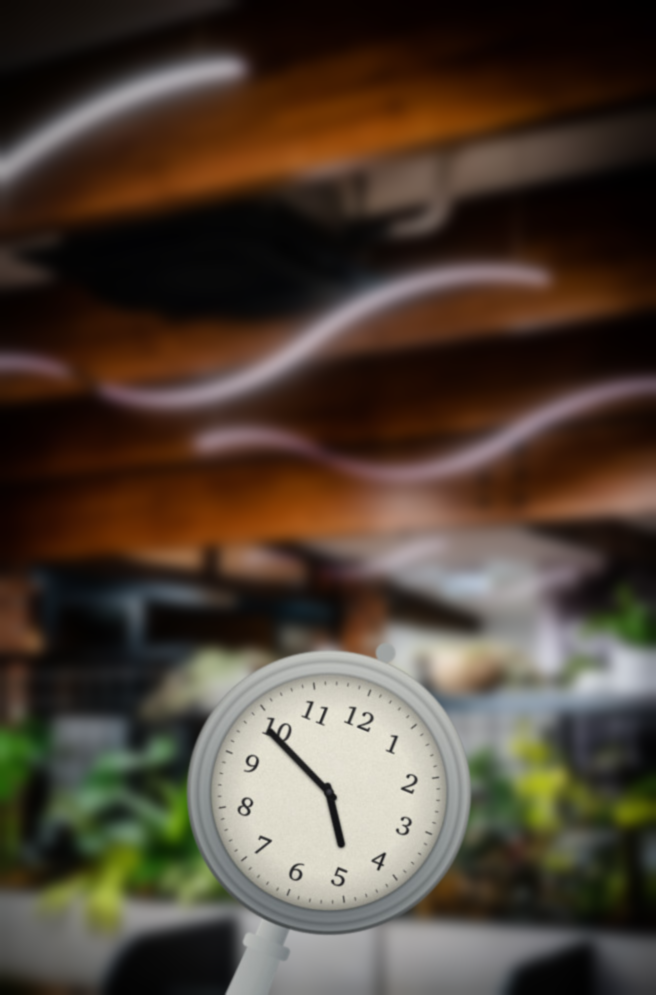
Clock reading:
**4:49**
